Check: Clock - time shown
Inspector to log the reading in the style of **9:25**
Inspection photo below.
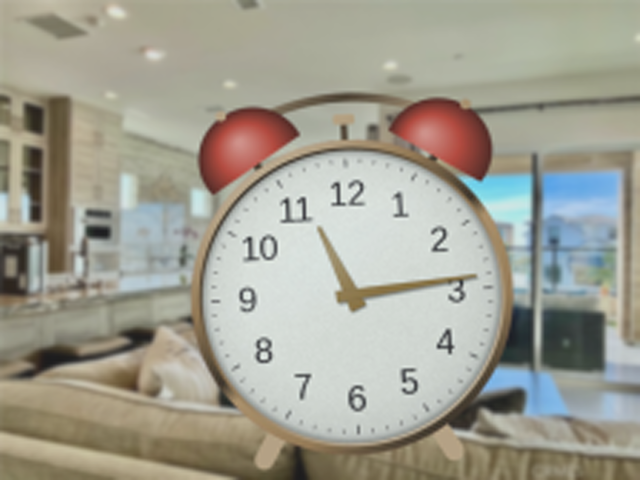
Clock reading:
**11:14**
